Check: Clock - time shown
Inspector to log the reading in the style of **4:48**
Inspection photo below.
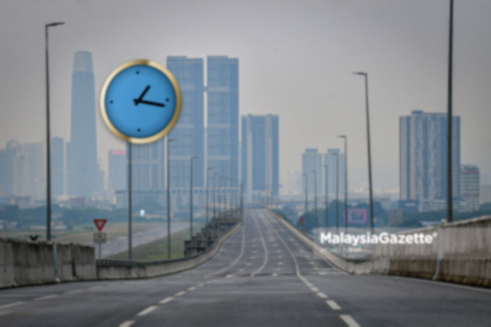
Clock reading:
**1:17**
